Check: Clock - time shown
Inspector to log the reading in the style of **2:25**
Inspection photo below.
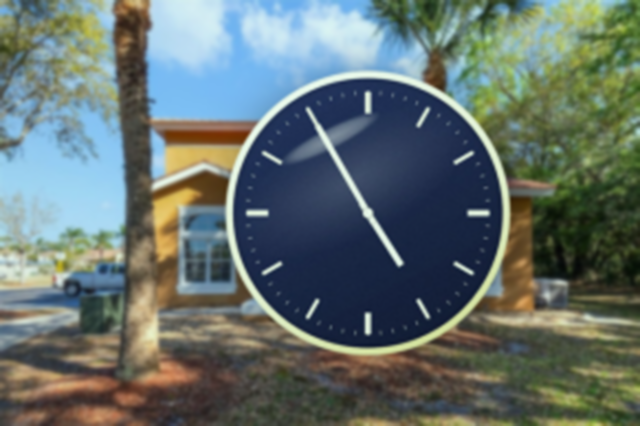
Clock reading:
**4:55**
